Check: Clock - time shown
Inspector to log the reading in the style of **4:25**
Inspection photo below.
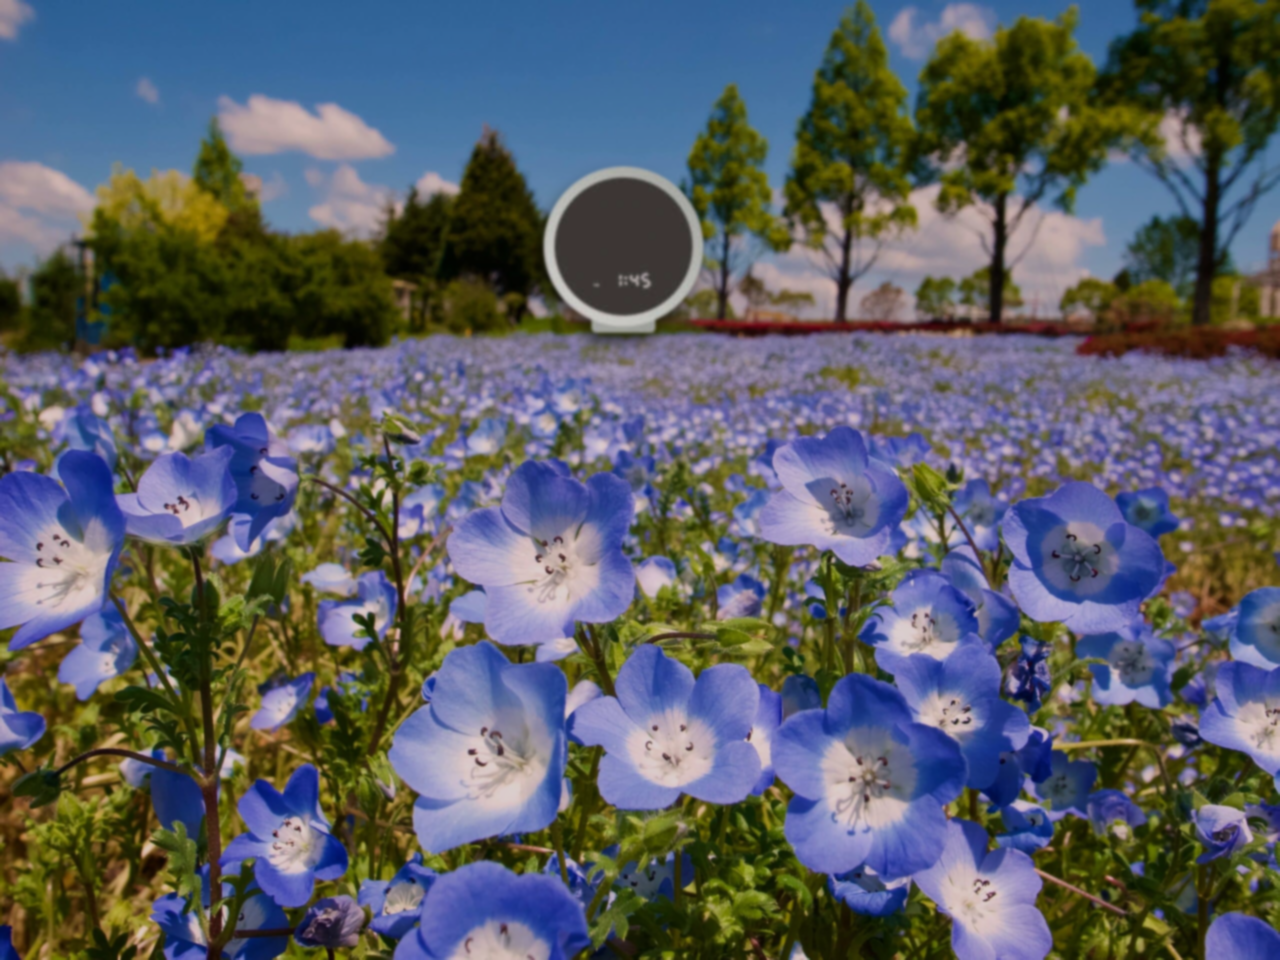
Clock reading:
**1:45**
